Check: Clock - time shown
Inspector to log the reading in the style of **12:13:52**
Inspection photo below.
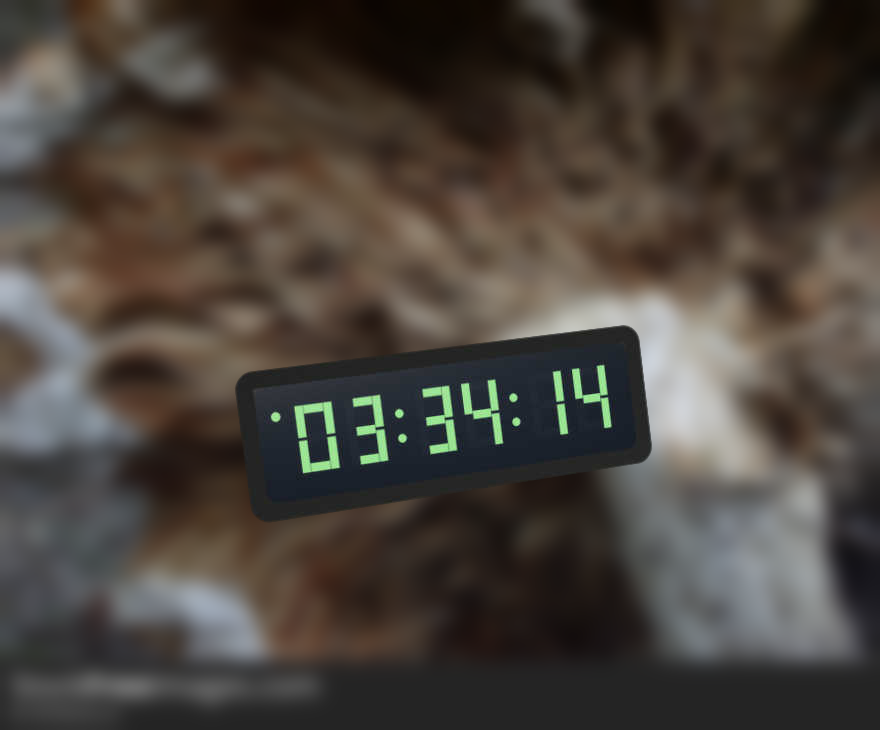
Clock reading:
**3:34:14**
